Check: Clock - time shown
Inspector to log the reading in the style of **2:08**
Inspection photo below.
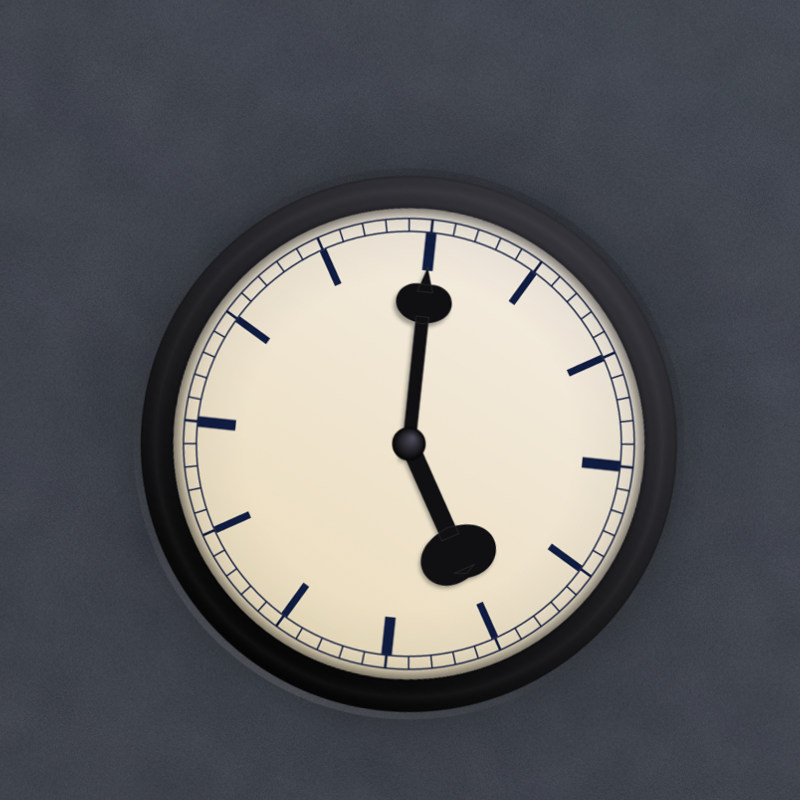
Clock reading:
**5:00**
